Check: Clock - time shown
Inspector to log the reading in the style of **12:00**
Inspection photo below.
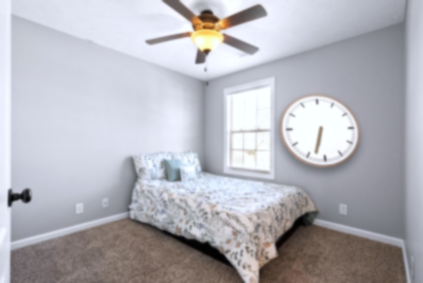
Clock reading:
**6:33**
